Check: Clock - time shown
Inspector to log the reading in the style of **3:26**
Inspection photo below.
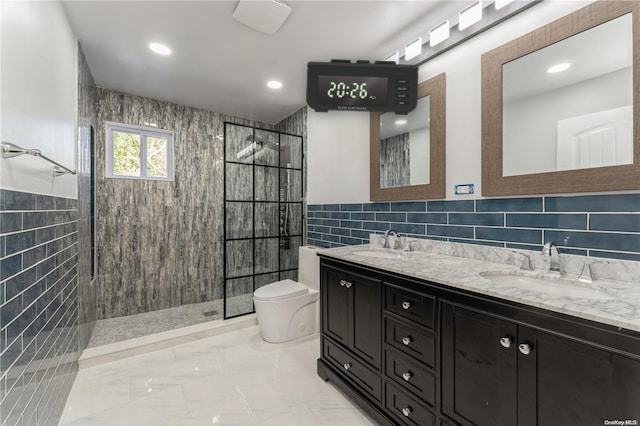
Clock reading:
**20:26**
